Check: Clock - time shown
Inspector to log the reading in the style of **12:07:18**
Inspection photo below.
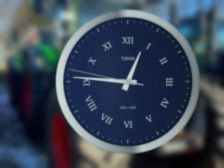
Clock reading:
**12:45:47**
